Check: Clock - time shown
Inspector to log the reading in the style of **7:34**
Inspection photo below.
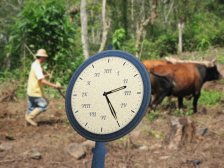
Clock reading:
**2:25**
